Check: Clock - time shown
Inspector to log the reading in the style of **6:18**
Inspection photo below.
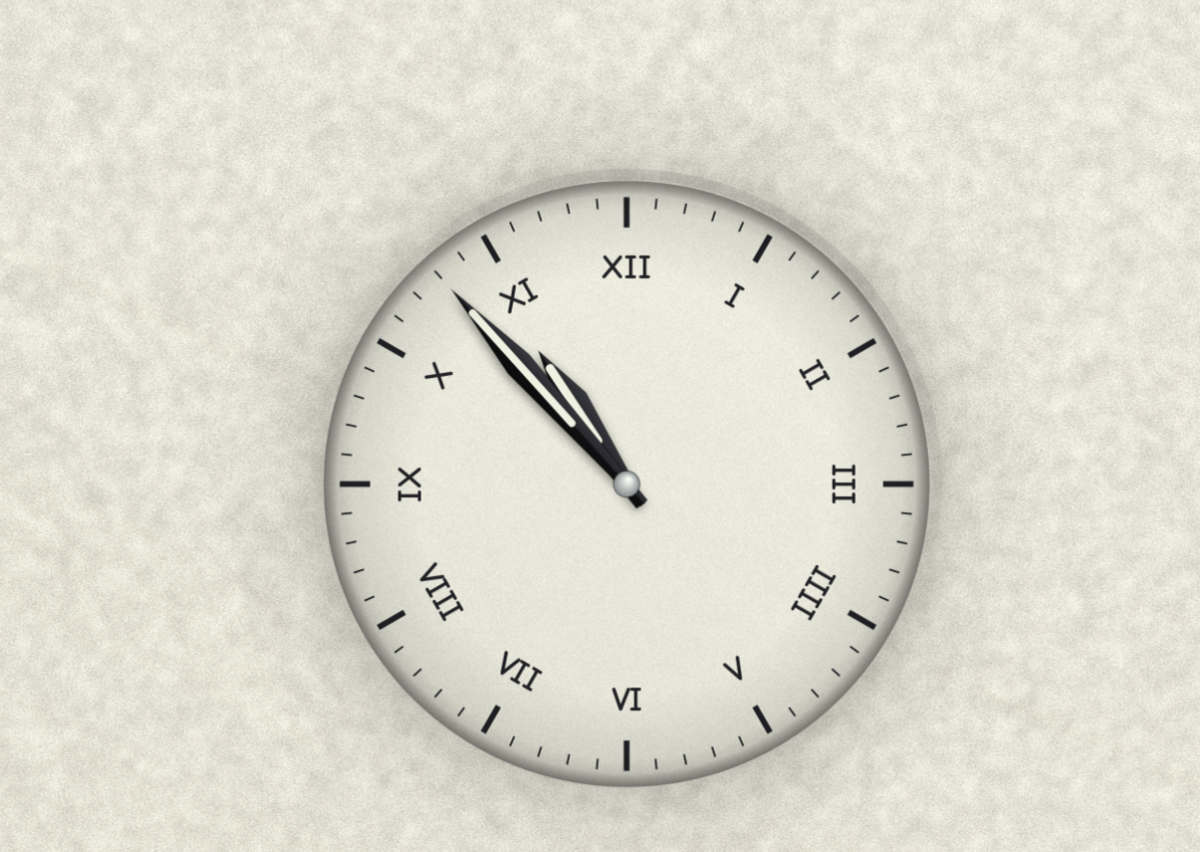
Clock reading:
**10:53**
